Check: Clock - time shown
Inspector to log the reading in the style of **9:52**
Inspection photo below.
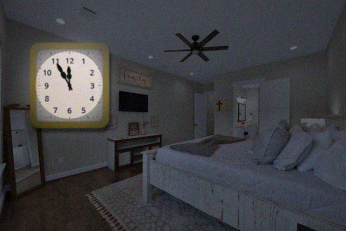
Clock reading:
**11:55**
